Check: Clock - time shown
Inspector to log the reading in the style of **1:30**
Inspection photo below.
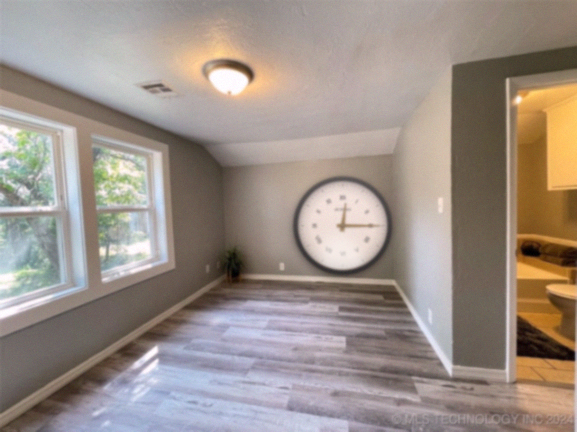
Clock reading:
**12:15**
